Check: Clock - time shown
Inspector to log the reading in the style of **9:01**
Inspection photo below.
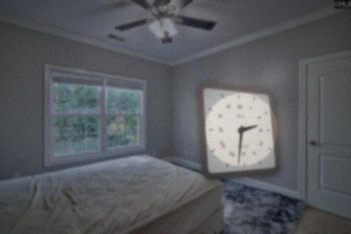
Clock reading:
**2:32**
